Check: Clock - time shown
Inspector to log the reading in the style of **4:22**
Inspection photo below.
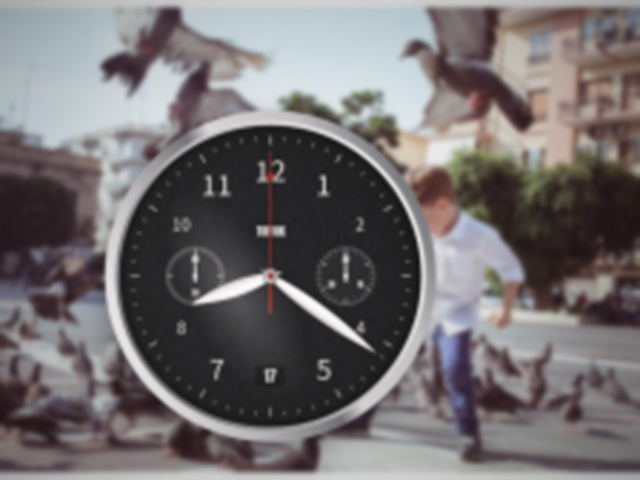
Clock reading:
**8:21**
